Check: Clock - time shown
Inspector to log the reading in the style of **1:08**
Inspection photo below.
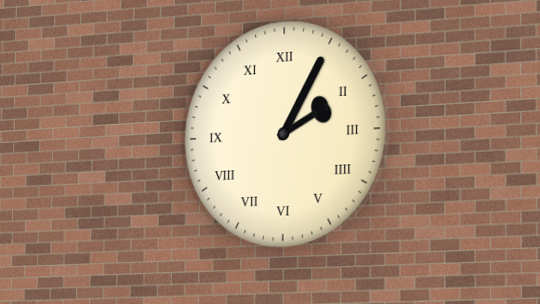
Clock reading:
**2:05**
